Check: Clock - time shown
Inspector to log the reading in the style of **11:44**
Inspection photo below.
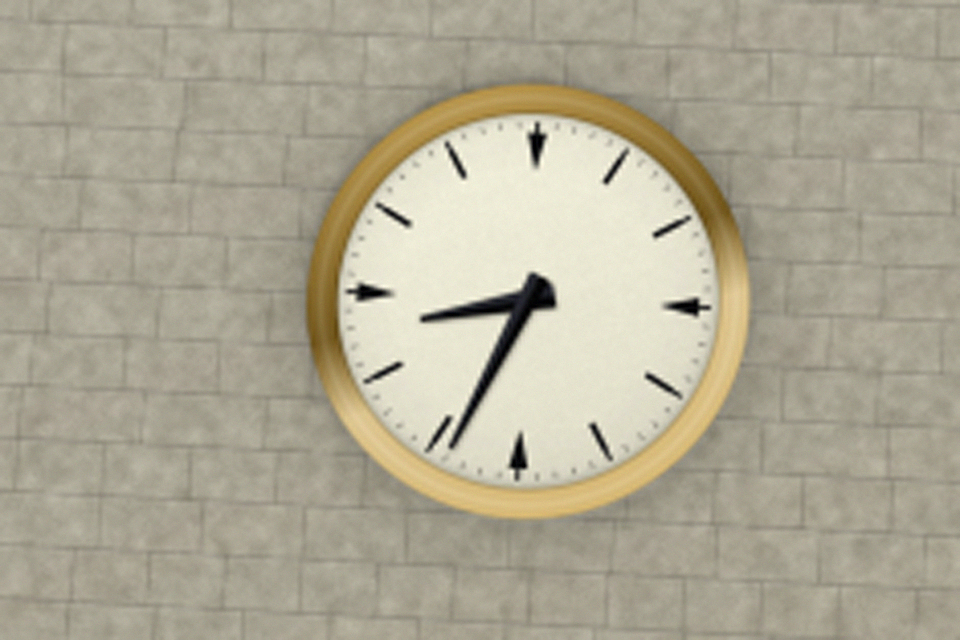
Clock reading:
**8:34**
